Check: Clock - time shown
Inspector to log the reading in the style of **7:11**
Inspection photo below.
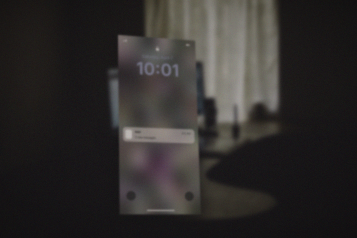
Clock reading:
**10:01**
